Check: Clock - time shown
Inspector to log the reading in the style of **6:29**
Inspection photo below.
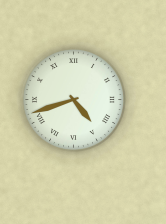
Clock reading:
**4:42**
